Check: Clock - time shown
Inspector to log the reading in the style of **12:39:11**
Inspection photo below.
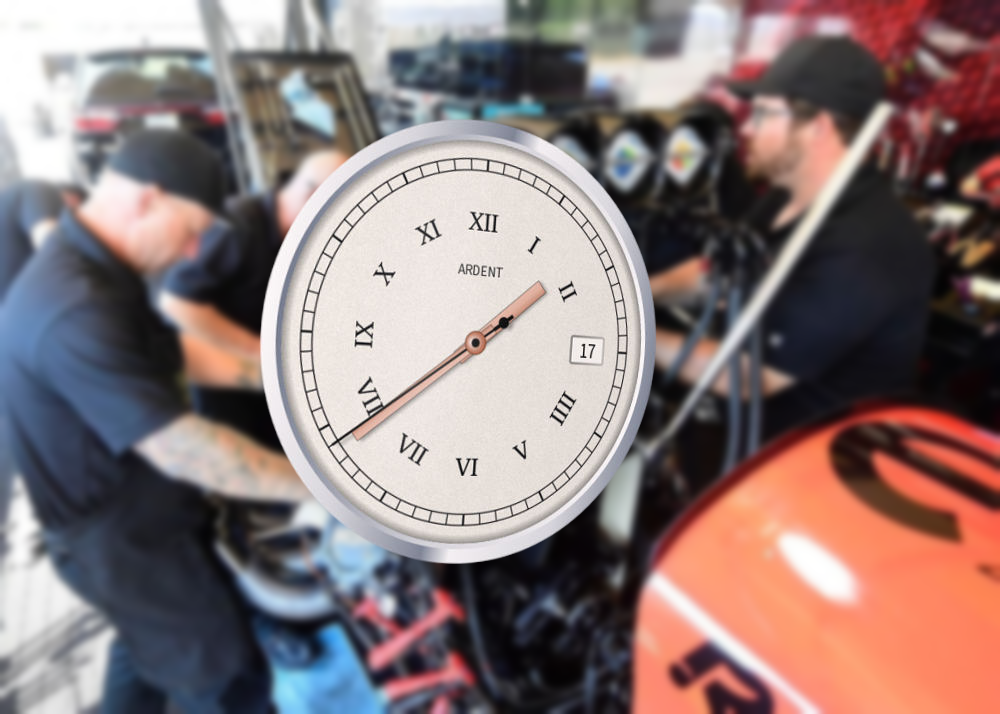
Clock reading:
**1:38:39**
